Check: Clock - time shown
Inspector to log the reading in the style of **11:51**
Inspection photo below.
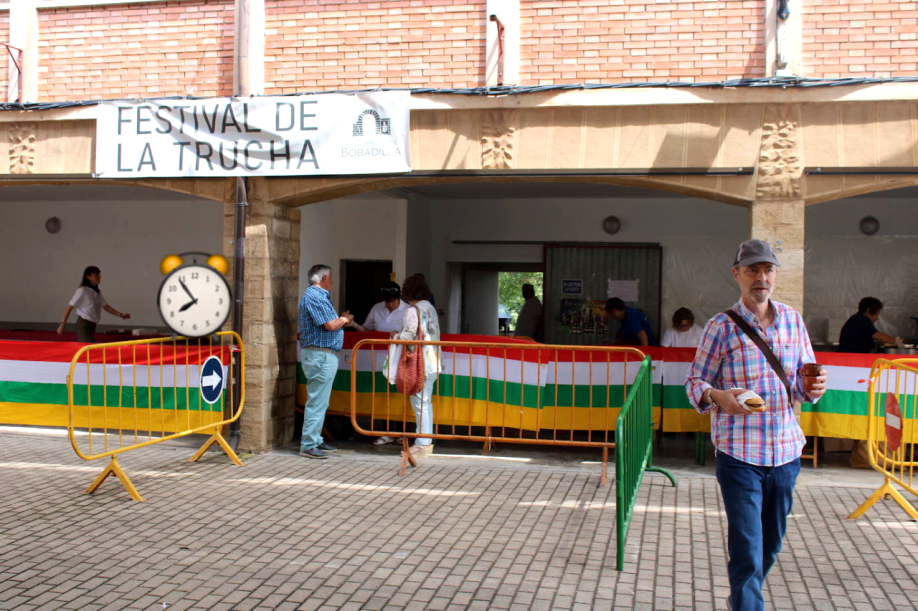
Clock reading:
**7:54**
